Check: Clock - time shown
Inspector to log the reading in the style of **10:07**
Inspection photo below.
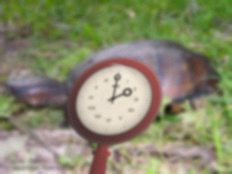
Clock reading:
**2:00**
